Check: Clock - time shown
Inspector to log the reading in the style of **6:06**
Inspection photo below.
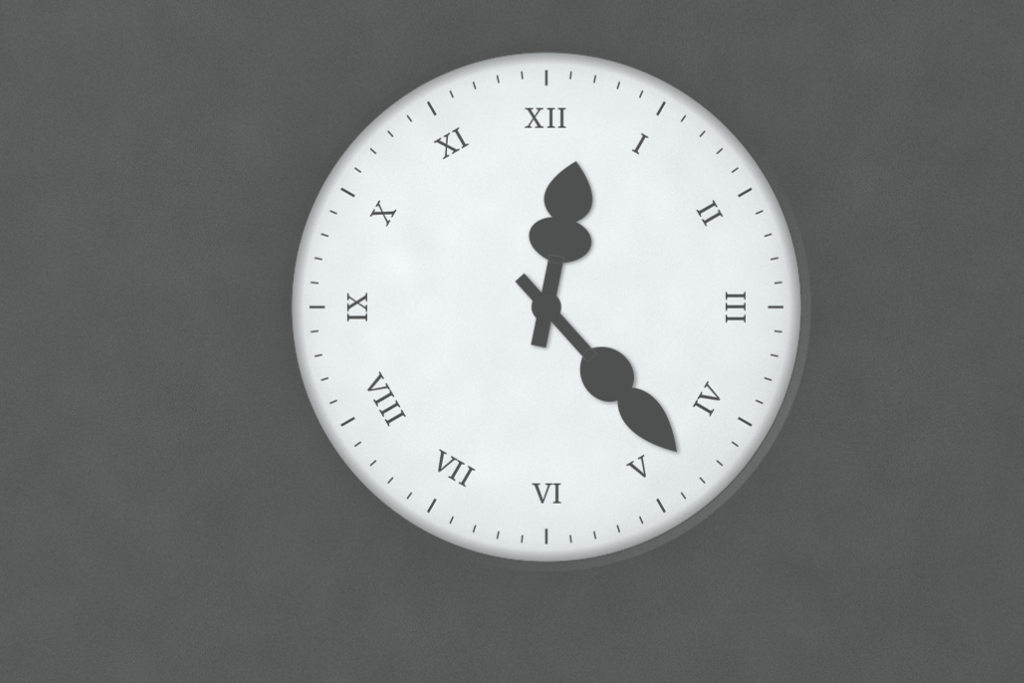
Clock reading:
**12:23**
